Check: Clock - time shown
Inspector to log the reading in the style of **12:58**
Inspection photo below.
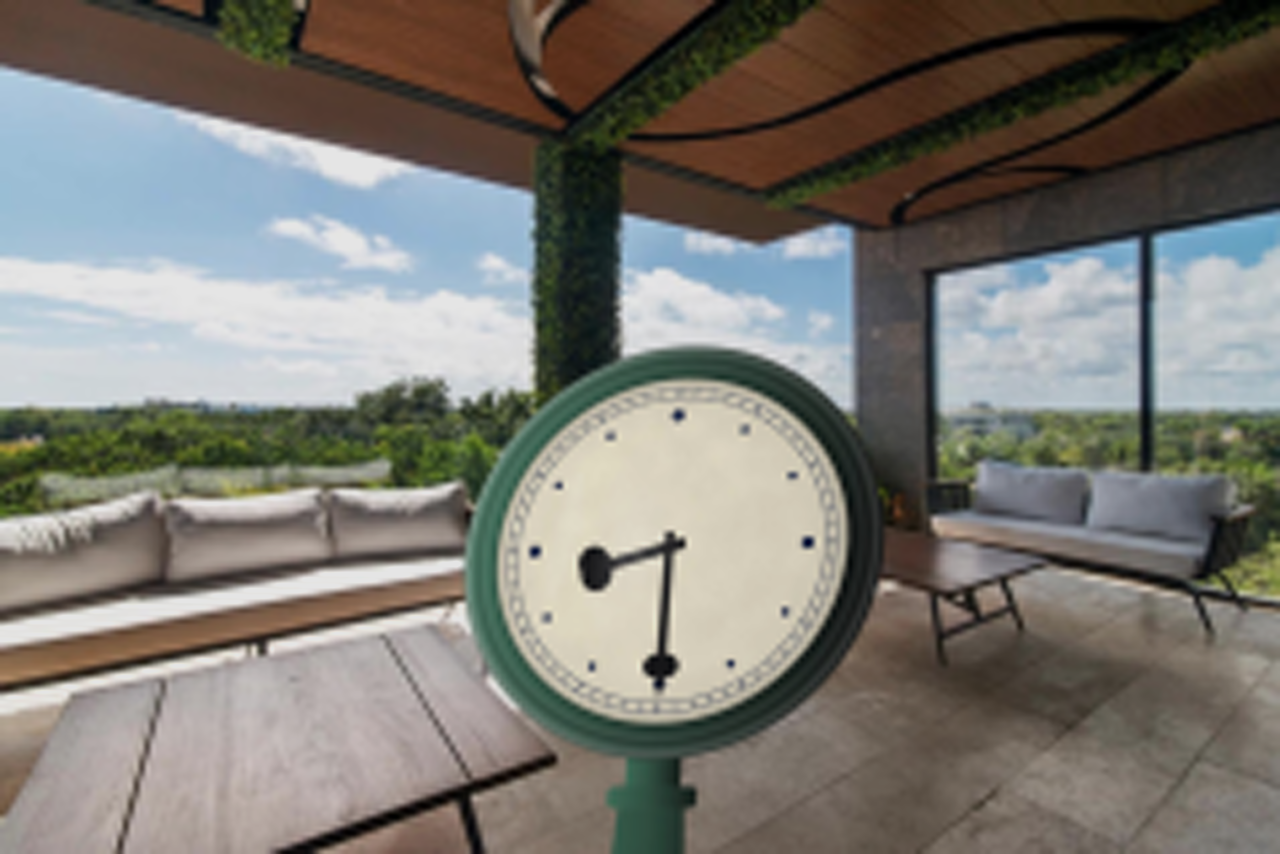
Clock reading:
**8:30**
